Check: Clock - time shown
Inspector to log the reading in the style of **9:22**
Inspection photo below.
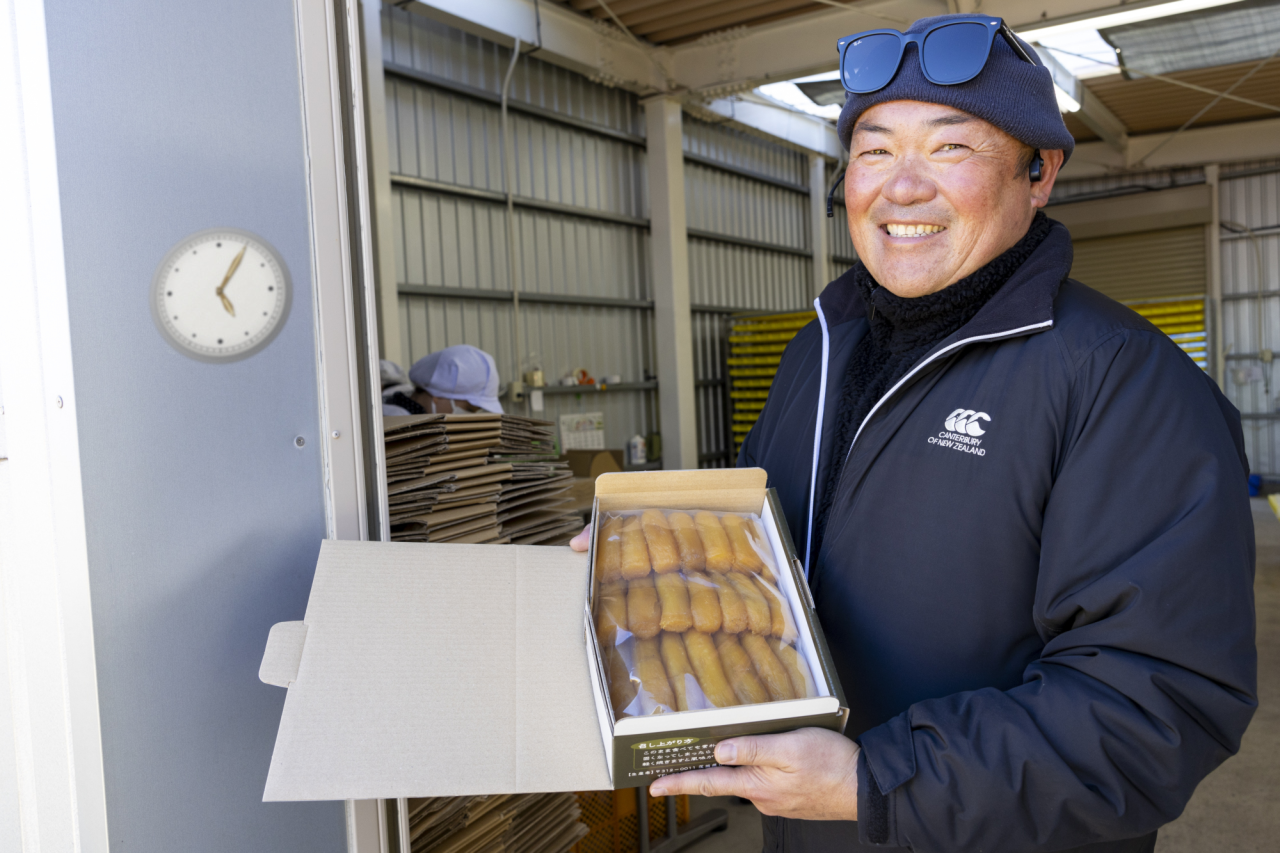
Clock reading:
**5:05**
